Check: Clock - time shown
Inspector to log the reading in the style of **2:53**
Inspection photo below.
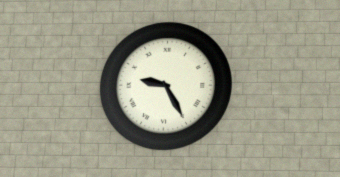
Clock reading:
**9:25**
